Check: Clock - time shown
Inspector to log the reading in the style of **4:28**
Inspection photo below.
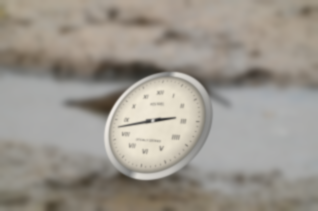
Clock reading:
**2:43**
